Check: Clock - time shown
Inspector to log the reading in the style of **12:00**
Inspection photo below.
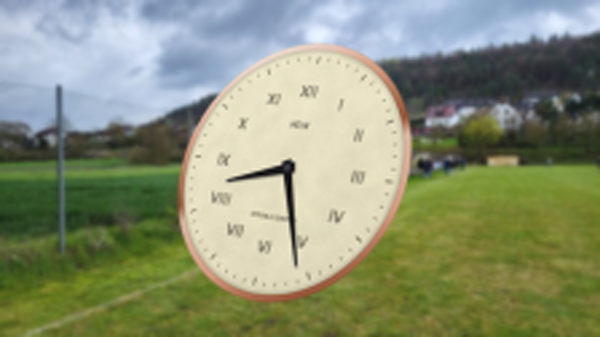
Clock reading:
**8:26**
